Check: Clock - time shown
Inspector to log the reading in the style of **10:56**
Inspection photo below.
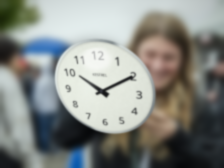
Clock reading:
**10:10**
